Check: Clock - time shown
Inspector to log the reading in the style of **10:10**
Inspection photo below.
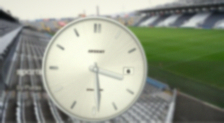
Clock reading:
**3:29**
